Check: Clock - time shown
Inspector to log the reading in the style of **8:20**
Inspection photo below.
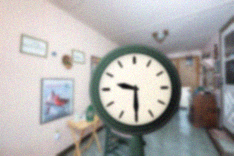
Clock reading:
**9:30**
